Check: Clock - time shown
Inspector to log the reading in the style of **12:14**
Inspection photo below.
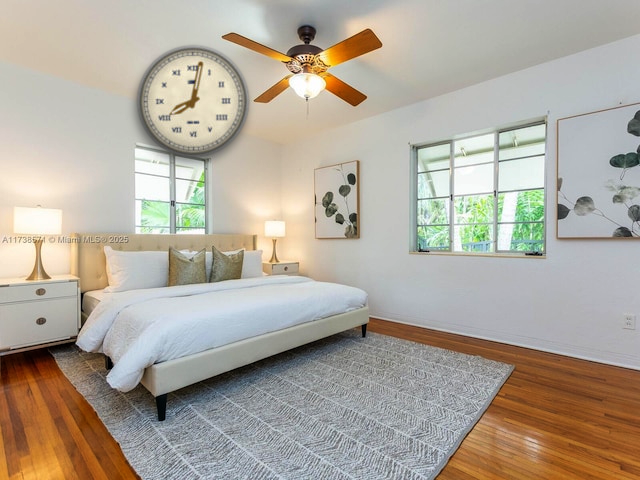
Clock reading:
**8:02**
